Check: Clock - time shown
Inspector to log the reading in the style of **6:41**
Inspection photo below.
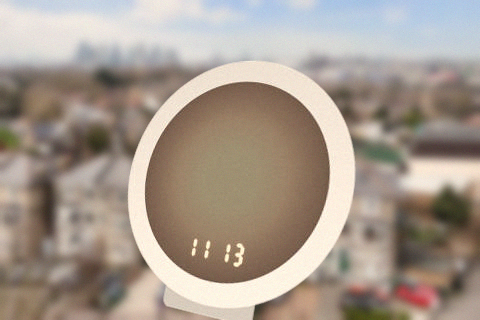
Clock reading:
**11:13**
